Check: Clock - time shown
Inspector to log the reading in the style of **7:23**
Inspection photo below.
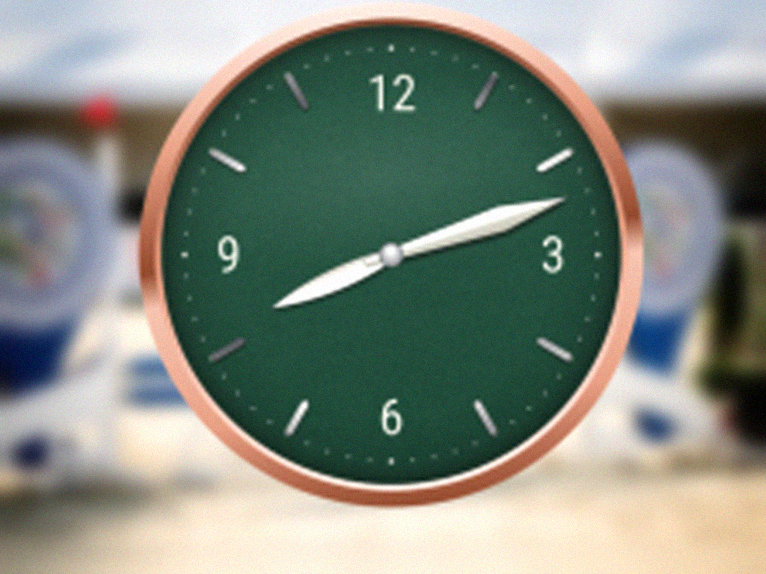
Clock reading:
**8:12**
